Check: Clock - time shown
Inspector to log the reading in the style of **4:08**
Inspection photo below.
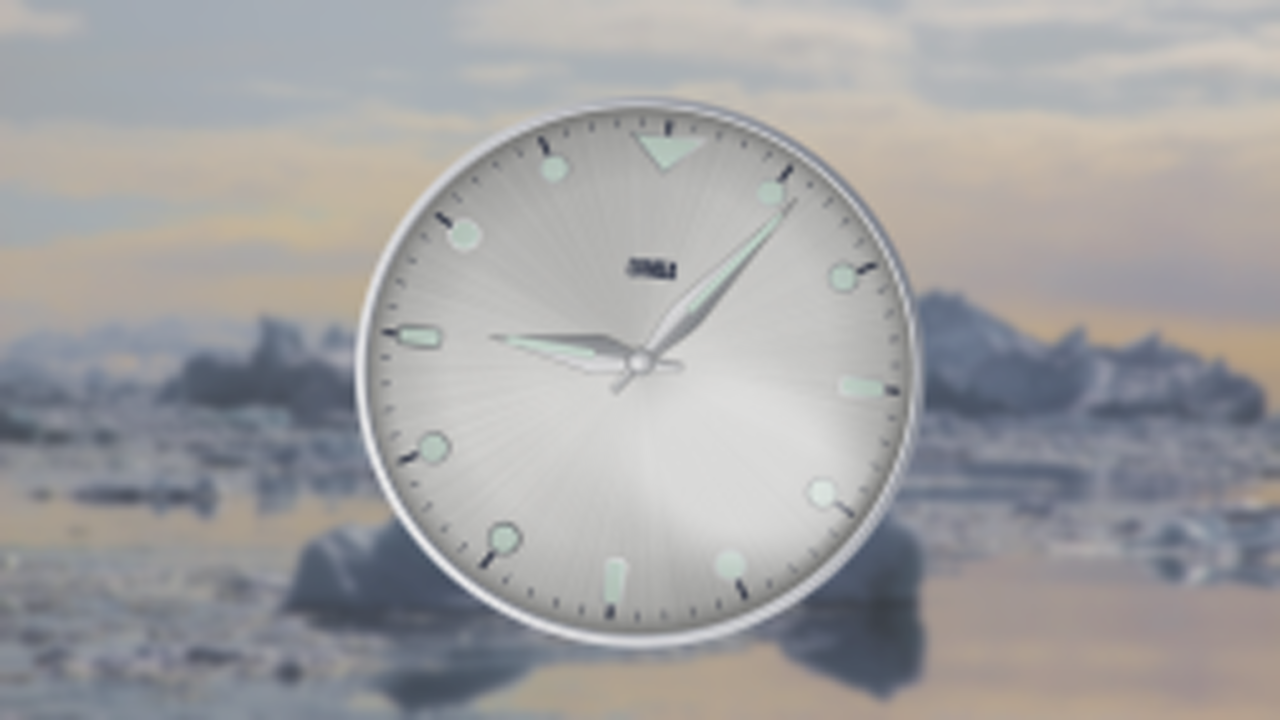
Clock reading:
**9:06**
